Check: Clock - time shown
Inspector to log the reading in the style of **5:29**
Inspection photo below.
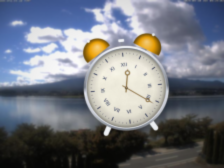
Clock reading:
**12:21**
